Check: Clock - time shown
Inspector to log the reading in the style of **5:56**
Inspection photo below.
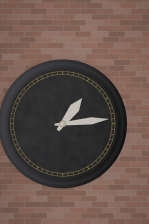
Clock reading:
**1:14**
